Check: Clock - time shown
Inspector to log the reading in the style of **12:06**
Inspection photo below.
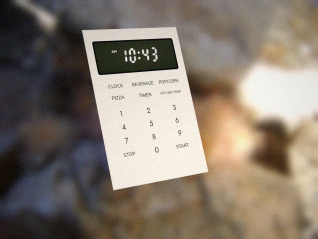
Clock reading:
**10:43**
